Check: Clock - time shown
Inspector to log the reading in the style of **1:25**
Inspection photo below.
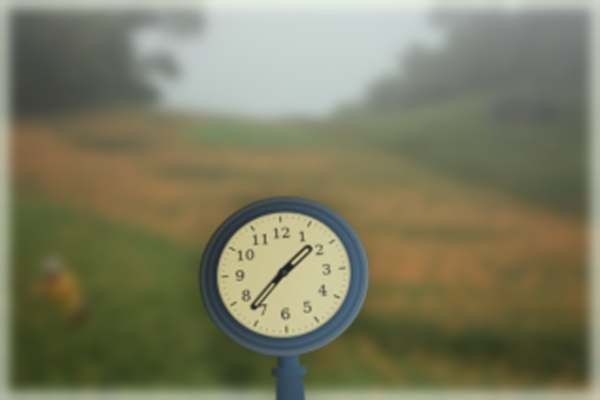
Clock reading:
**1:37**
